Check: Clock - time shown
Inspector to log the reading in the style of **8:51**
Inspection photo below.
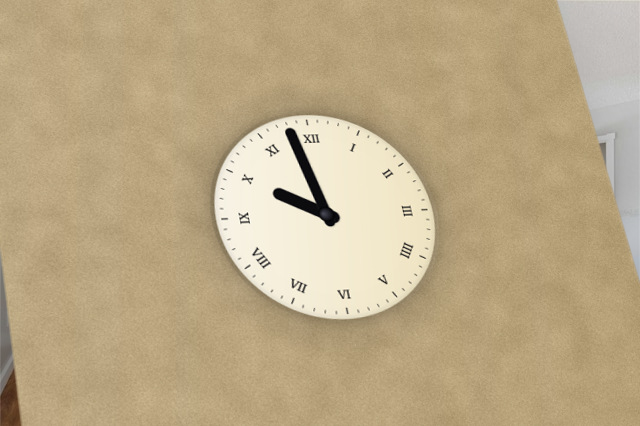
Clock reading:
**9:58**
